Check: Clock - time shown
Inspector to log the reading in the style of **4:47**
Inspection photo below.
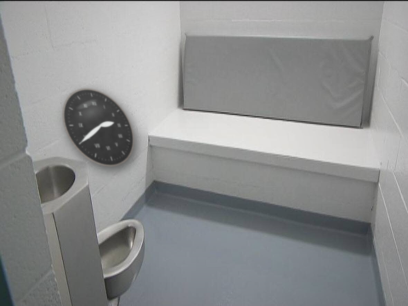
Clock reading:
**2:40**
